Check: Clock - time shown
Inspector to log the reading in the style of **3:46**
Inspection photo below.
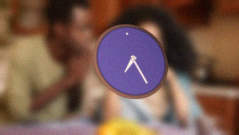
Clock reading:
**7:27**
